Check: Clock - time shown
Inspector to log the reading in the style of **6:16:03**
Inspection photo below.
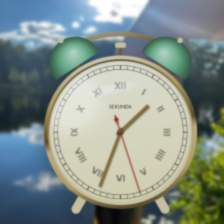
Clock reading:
**1:33:27**
